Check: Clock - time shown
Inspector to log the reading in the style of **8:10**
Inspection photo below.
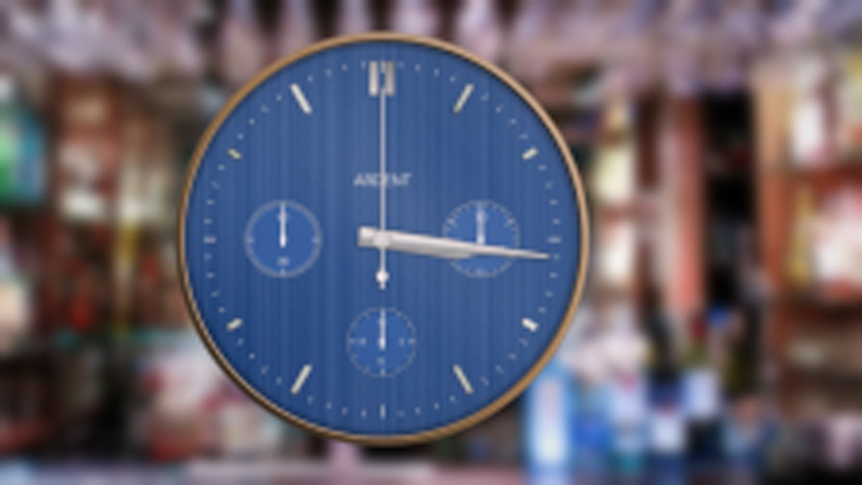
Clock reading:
**3:16**
